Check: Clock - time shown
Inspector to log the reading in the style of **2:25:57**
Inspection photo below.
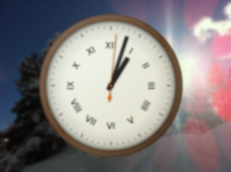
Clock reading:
**1:03:01**
